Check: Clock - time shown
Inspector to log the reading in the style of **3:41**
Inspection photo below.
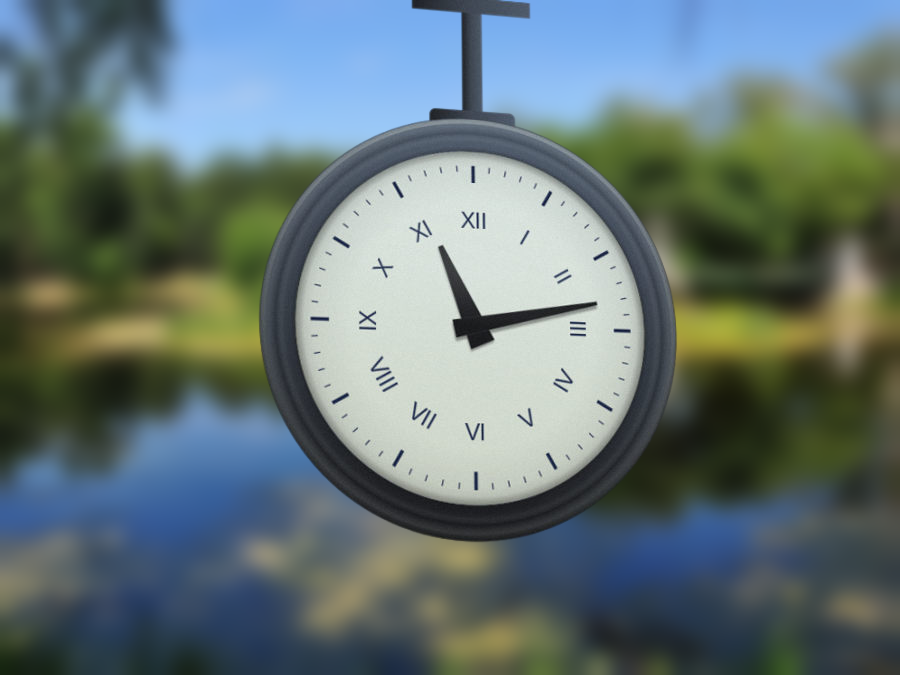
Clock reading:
**11:13**
